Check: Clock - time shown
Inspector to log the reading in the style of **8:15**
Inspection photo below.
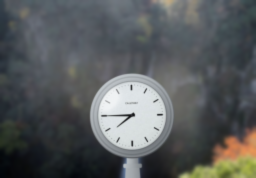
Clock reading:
**7:45**
